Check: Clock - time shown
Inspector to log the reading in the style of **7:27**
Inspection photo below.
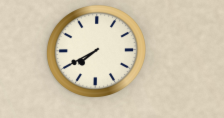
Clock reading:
**7:40**
